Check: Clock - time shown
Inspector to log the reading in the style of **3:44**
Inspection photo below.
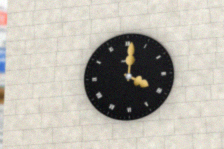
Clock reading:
**4:01**
